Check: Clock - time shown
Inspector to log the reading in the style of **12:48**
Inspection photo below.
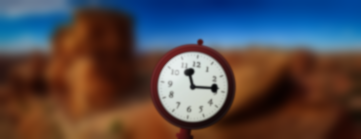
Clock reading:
**11:14**
